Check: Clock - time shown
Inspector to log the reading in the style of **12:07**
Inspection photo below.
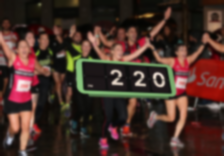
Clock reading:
**2:20**
